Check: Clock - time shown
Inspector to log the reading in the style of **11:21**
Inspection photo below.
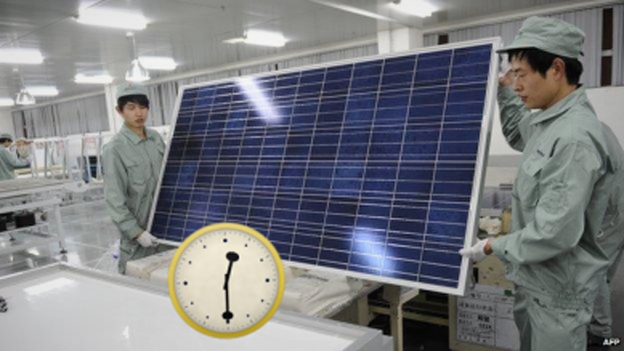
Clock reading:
**12:30**
